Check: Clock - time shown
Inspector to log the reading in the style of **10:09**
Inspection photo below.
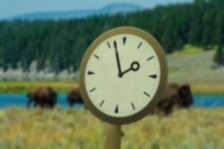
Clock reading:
**1:57**
